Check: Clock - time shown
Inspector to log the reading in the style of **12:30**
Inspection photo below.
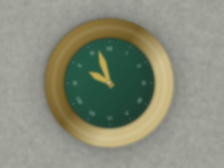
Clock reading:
**9:57**
